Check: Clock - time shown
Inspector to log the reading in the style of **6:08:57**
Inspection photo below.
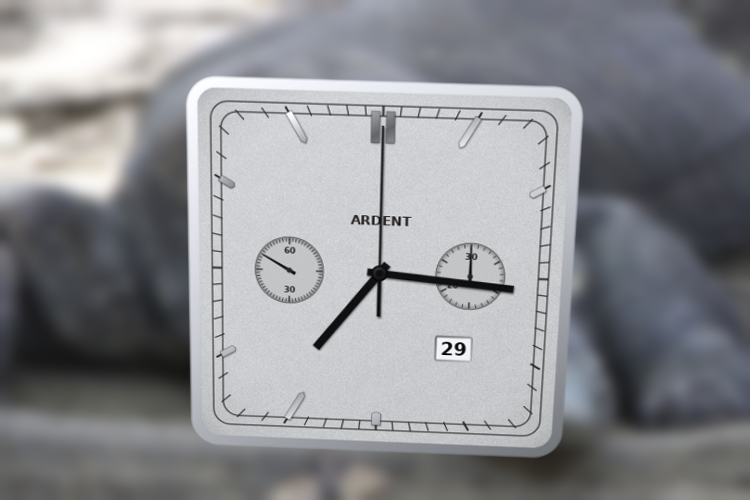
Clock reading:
**7:15:50**
